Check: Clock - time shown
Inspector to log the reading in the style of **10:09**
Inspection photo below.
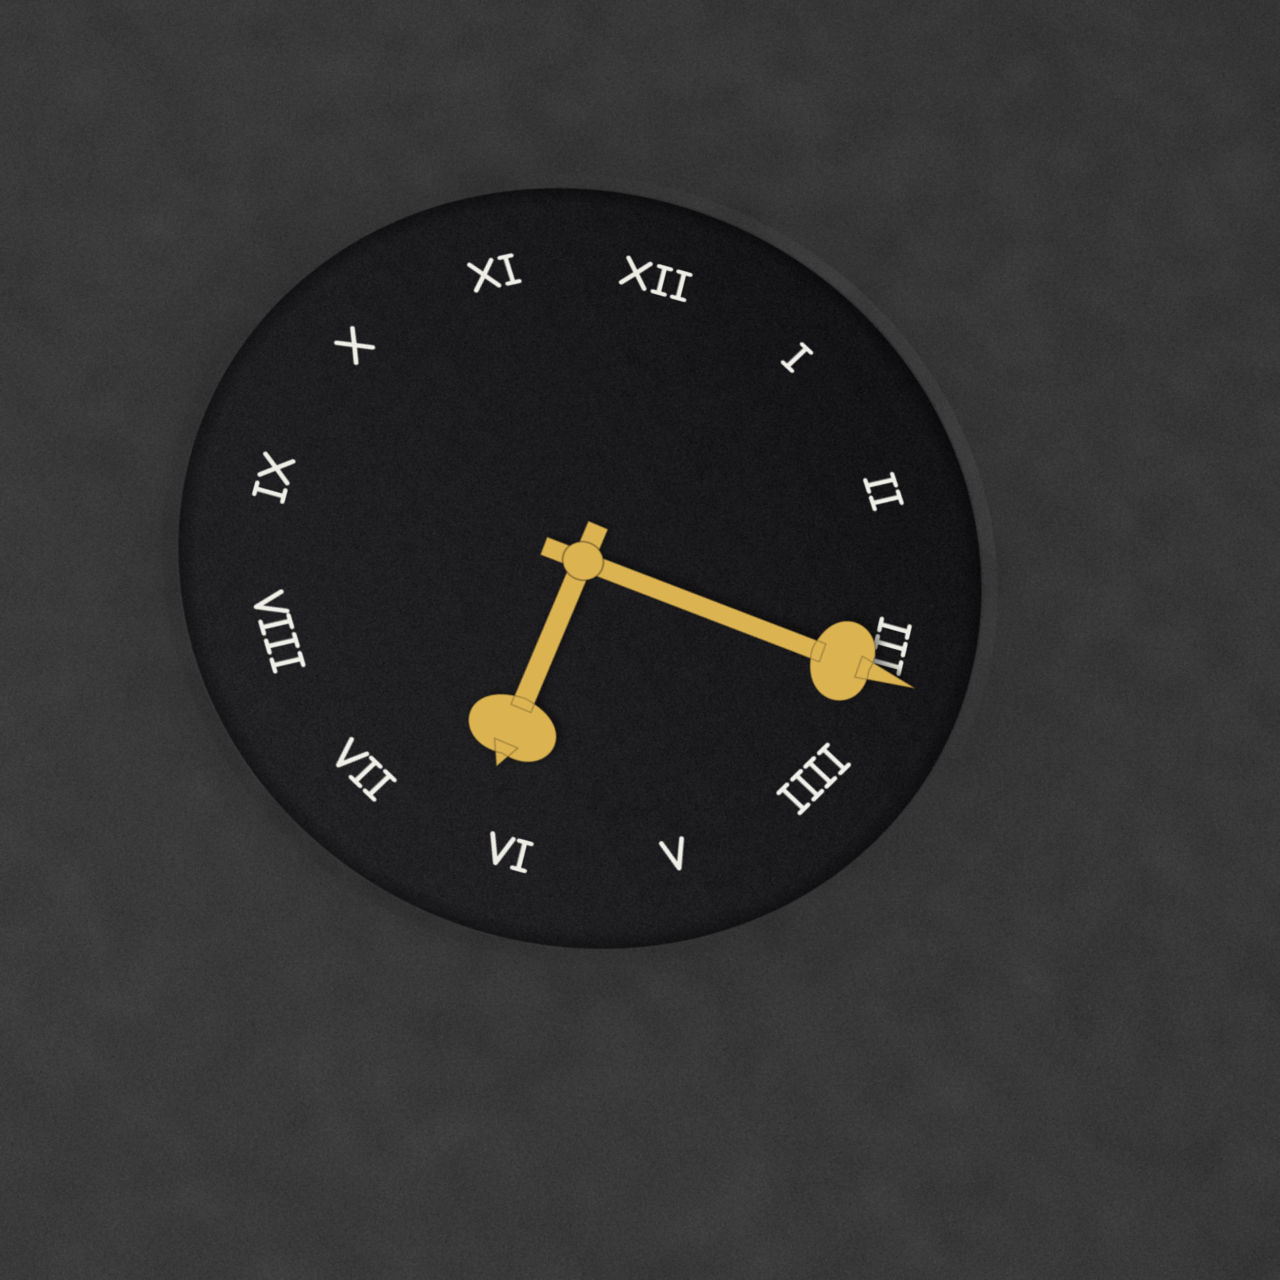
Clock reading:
**6:16**
